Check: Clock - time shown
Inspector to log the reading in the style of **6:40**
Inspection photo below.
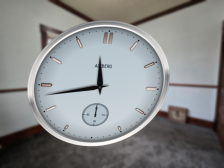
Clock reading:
**11:43**
